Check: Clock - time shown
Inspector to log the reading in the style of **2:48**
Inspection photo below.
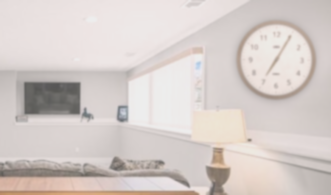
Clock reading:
**7:05**
